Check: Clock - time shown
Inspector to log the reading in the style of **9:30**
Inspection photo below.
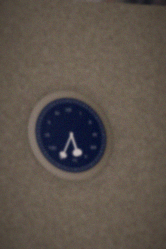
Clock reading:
**5:35**
